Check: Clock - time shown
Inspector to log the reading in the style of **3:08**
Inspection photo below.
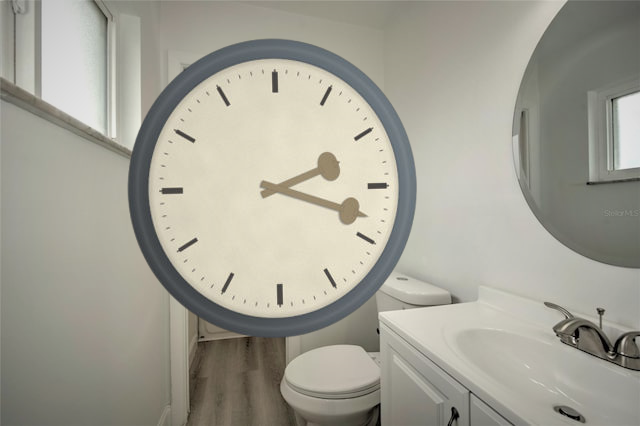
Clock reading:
**2:18**
